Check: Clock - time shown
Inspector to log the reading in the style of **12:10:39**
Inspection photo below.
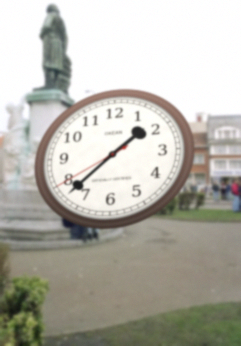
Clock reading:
**1:37:40**
